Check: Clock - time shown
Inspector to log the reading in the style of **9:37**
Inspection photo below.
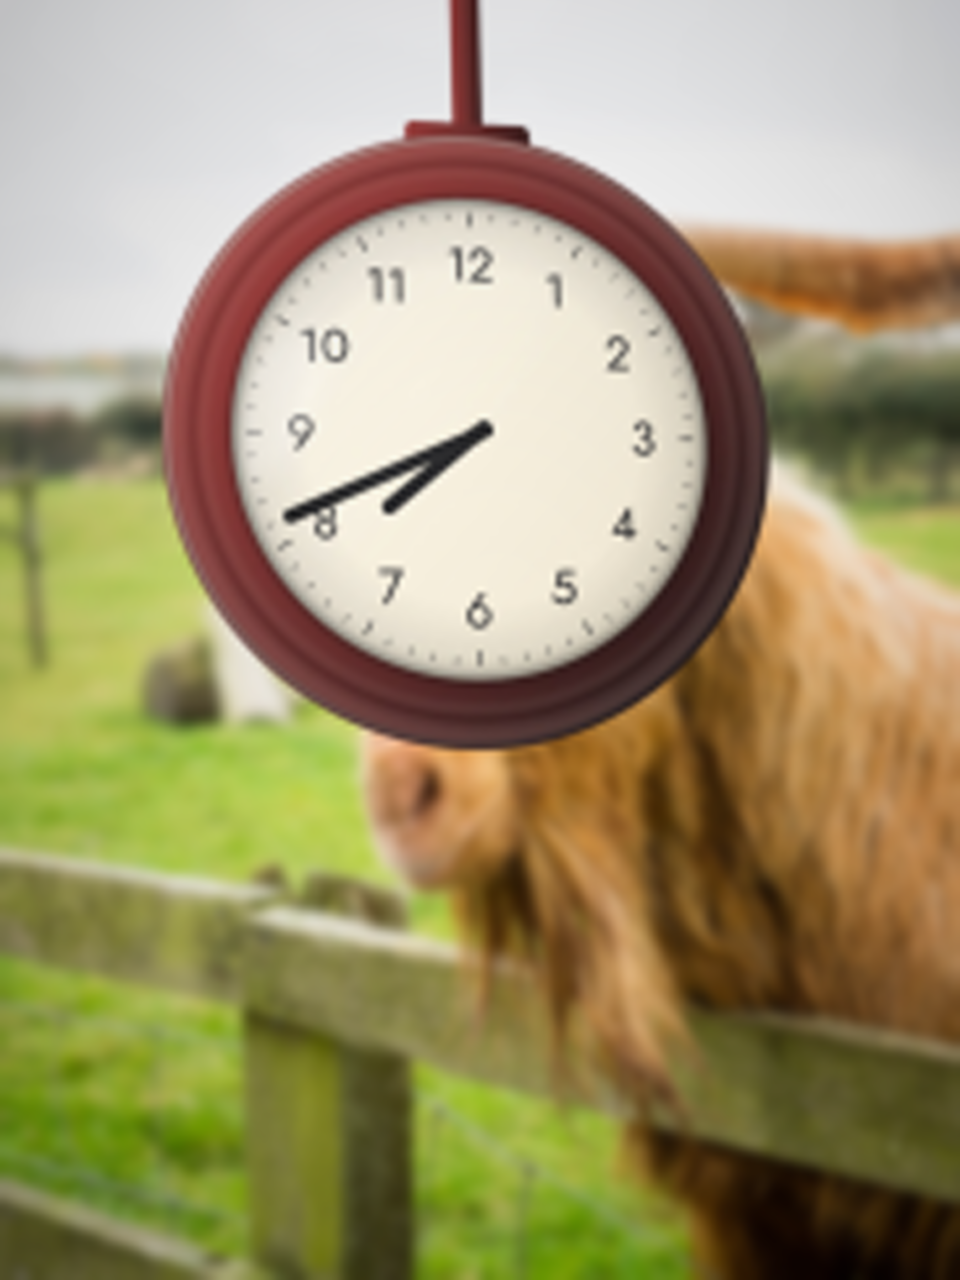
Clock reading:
**7:41**
